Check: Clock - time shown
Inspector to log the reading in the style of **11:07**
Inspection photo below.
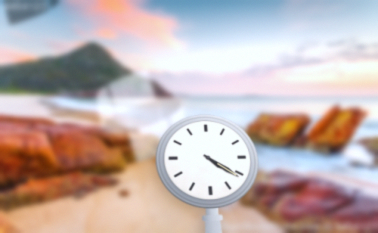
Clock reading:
**4:21**
